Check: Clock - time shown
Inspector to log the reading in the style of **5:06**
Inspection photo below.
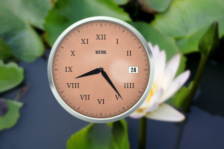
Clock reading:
**8:24**
